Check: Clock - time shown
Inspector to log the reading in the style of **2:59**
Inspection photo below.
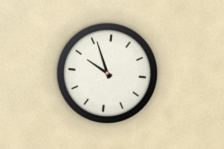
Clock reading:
**9:56**
